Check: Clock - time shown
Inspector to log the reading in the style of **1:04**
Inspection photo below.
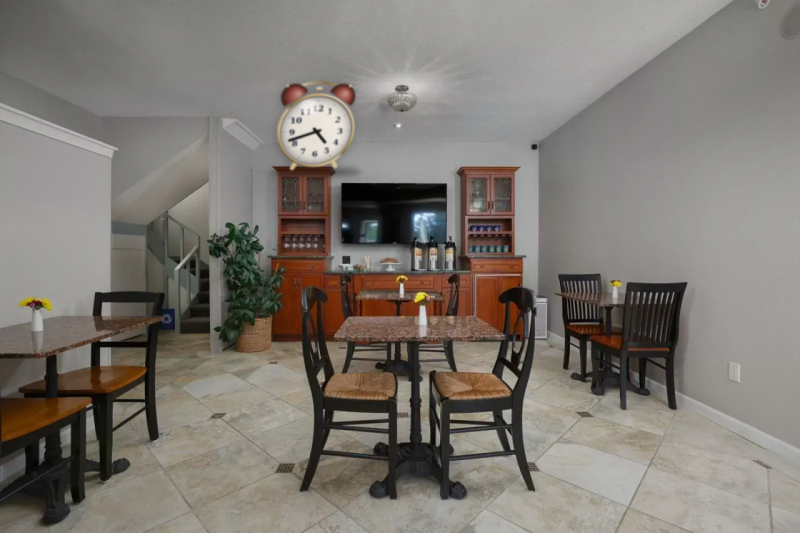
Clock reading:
**4:42**
